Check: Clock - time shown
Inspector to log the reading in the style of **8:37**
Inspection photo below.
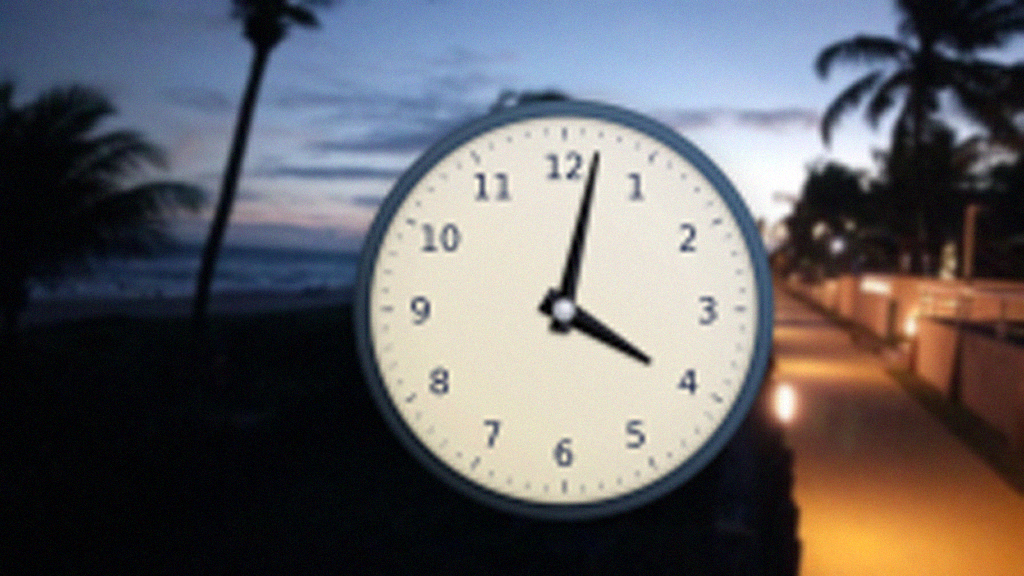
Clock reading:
**4:02**
